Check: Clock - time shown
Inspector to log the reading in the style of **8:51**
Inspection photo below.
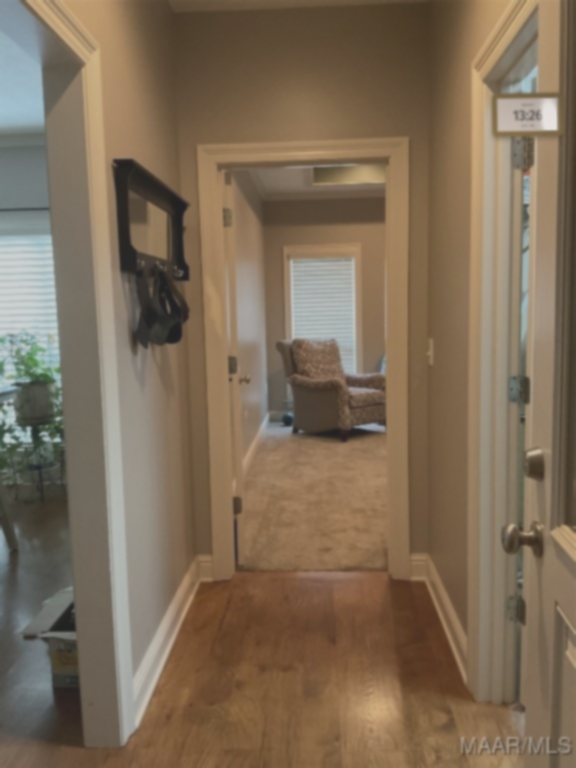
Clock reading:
**13:26**
